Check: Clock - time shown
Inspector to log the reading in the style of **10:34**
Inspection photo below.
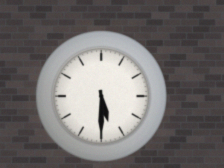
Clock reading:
**5:30**
